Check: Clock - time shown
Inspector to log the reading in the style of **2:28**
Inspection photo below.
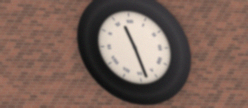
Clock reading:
**11:28**
